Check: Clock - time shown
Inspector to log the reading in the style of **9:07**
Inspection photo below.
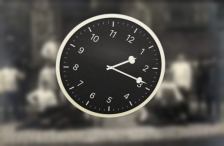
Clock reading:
**1:14**
